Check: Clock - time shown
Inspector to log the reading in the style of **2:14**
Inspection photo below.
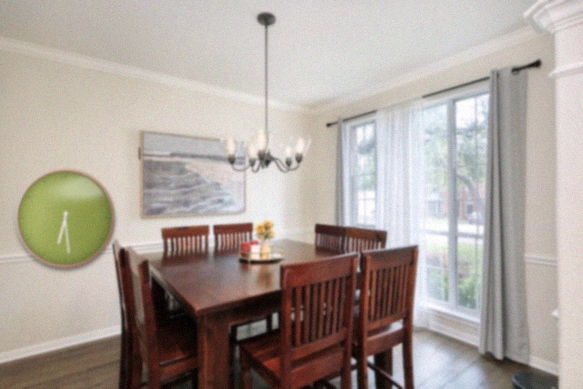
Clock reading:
**6:29**
